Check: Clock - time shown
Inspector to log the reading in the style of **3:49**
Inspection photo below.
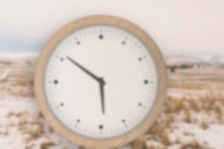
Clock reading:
**5:51**
